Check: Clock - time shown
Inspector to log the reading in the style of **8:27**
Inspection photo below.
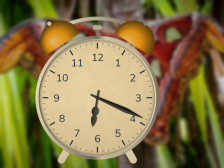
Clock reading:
**6:19**
